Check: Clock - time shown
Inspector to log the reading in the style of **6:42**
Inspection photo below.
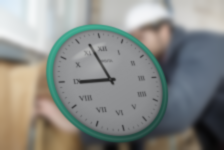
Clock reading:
**8:57**
